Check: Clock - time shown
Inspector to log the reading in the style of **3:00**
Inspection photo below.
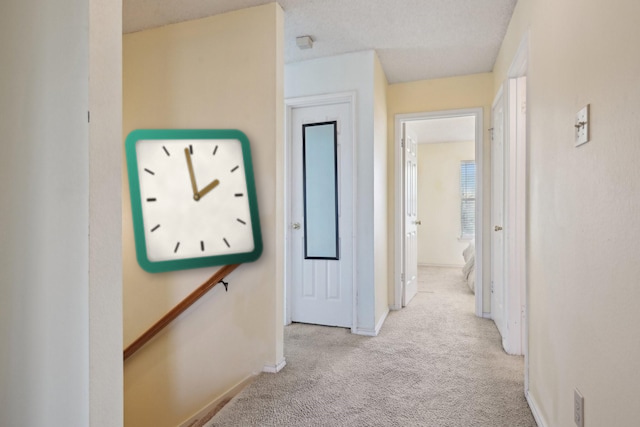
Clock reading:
**1:59**
